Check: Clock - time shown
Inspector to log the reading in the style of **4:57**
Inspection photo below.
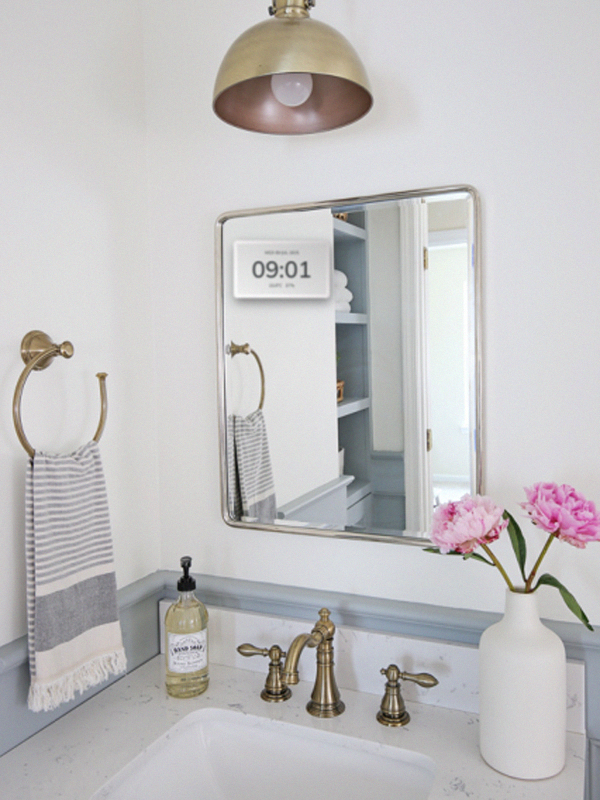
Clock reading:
**9:01**
